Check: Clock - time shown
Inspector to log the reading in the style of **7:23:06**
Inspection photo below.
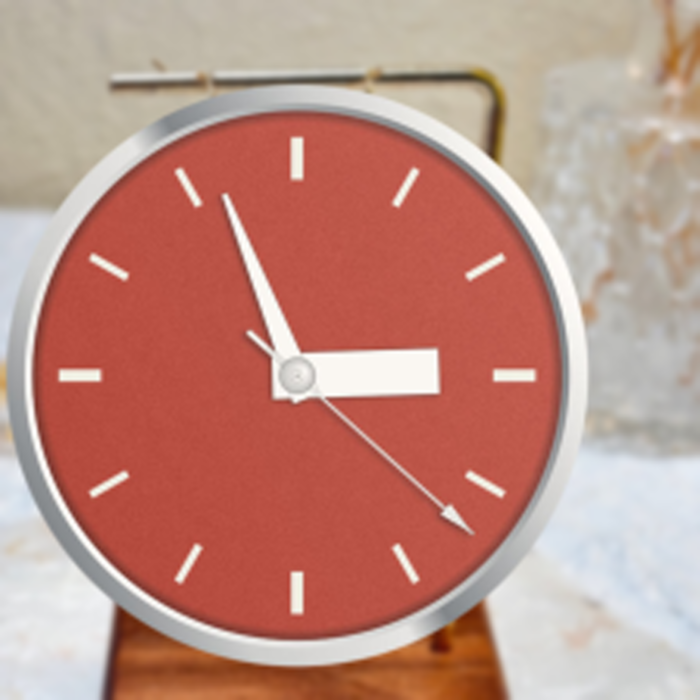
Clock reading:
**2:56:22**
